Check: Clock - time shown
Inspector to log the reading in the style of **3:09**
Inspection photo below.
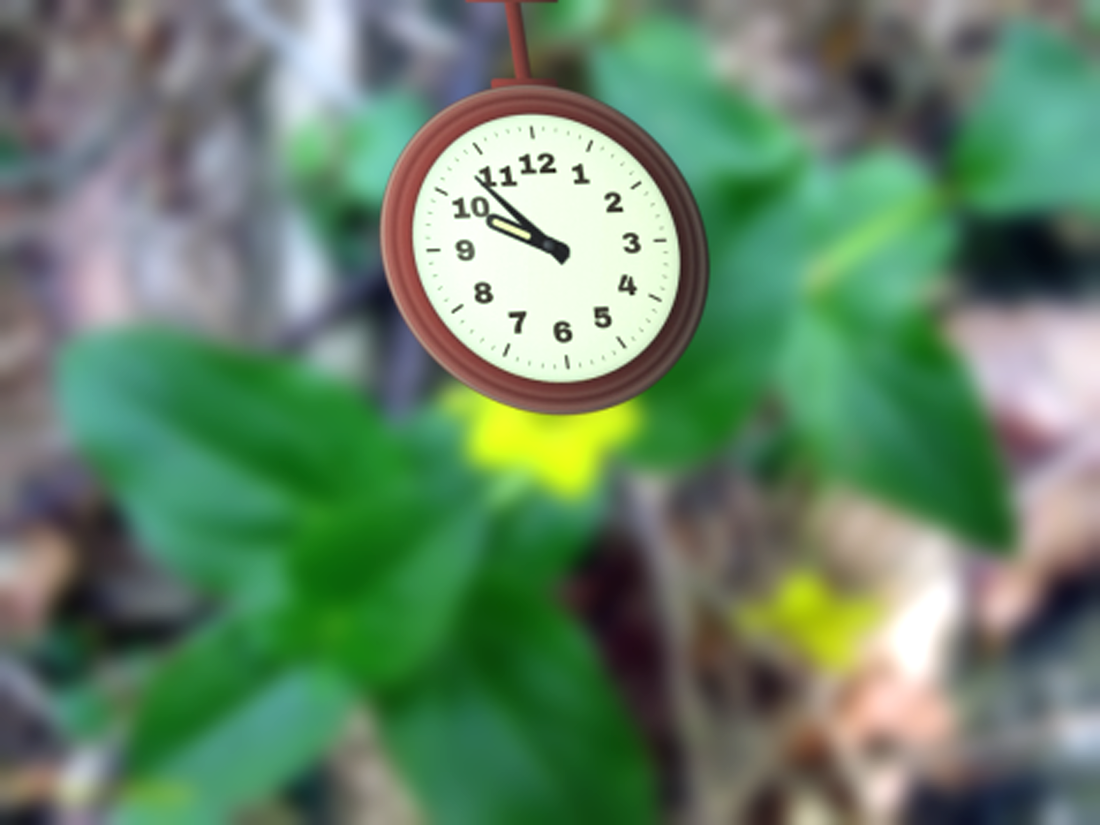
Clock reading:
**9:53**
